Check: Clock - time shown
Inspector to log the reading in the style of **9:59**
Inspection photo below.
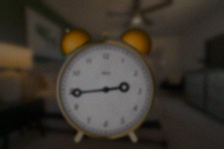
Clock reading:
**2:44**
